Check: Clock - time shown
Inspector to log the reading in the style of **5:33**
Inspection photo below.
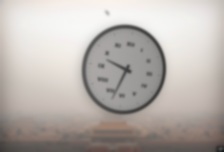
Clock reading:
**9:33**
